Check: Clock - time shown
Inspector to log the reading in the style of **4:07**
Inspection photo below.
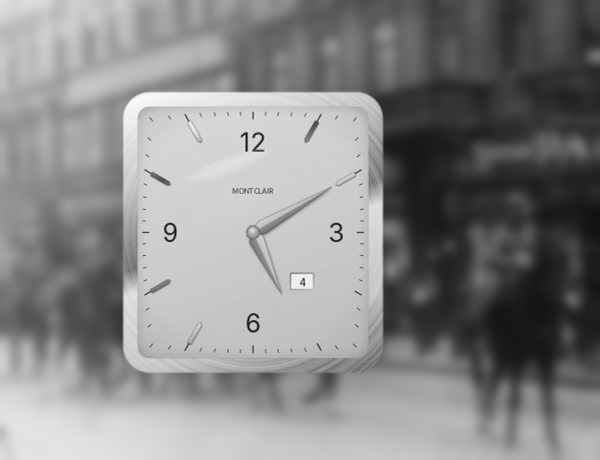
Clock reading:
**5:10**
